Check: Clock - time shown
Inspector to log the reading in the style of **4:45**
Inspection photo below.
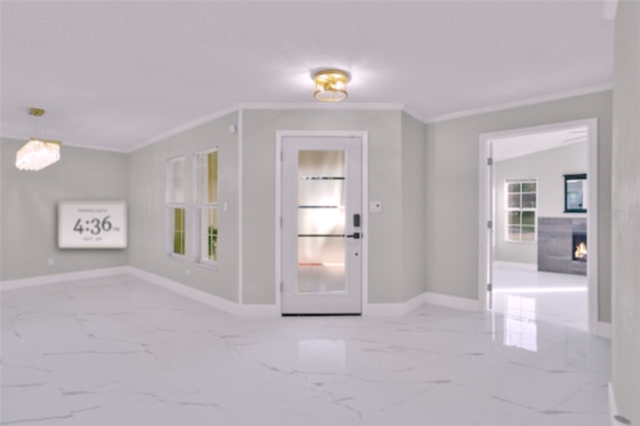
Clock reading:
**4:36**
